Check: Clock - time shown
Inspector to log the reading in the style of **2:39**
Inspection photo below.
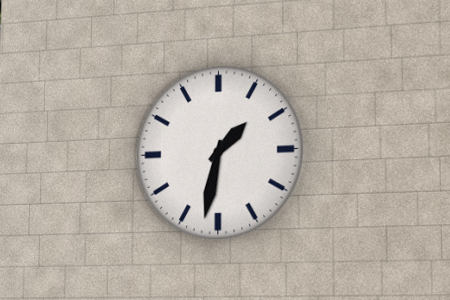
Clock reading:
**1:32**
